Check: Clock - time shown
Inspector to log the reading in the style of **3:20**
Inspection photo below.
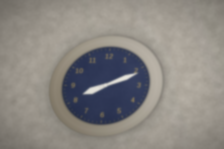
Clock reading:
**8:11**
